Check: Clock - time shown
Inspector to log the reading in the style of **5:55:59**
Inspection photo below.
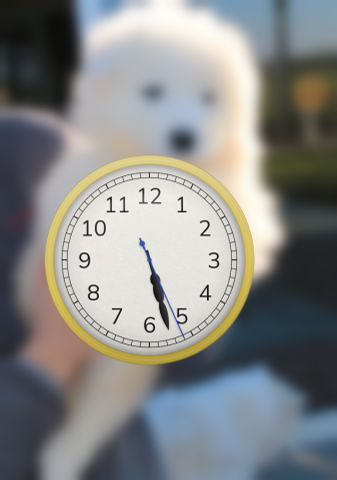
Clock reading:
**5:27:26**
